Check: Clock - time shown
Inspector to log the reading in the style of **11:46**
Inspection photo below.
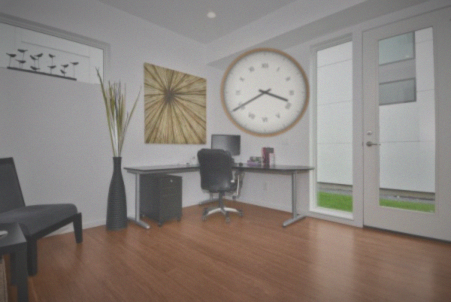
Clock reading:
**3:40**
